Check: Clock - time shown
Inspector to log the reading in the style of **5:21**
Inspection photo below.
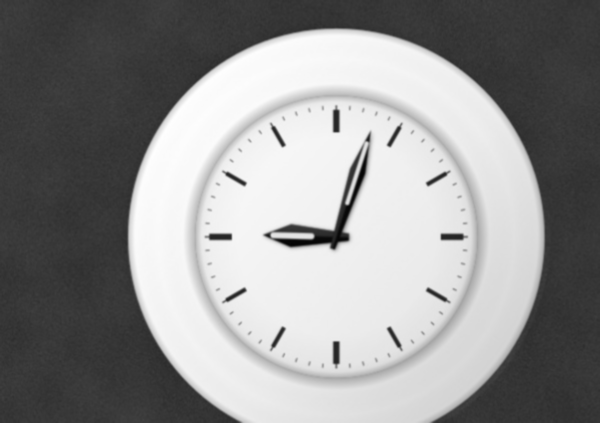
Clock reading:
**9:03**
